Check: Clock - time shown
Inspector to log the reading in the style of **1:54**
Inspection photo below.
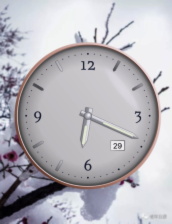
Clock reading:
**6:19**
